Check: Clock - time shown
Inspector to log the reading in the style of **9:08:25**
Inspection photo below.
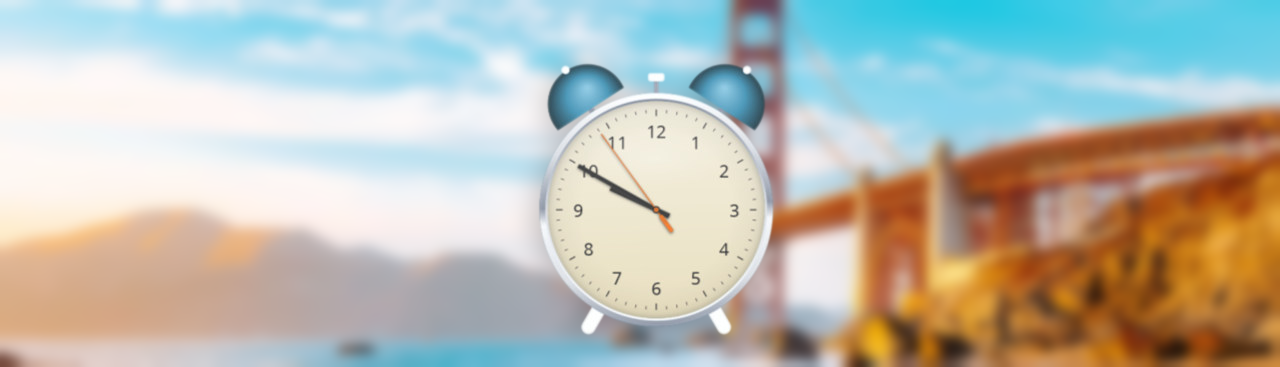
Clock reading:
**9:49:54**
